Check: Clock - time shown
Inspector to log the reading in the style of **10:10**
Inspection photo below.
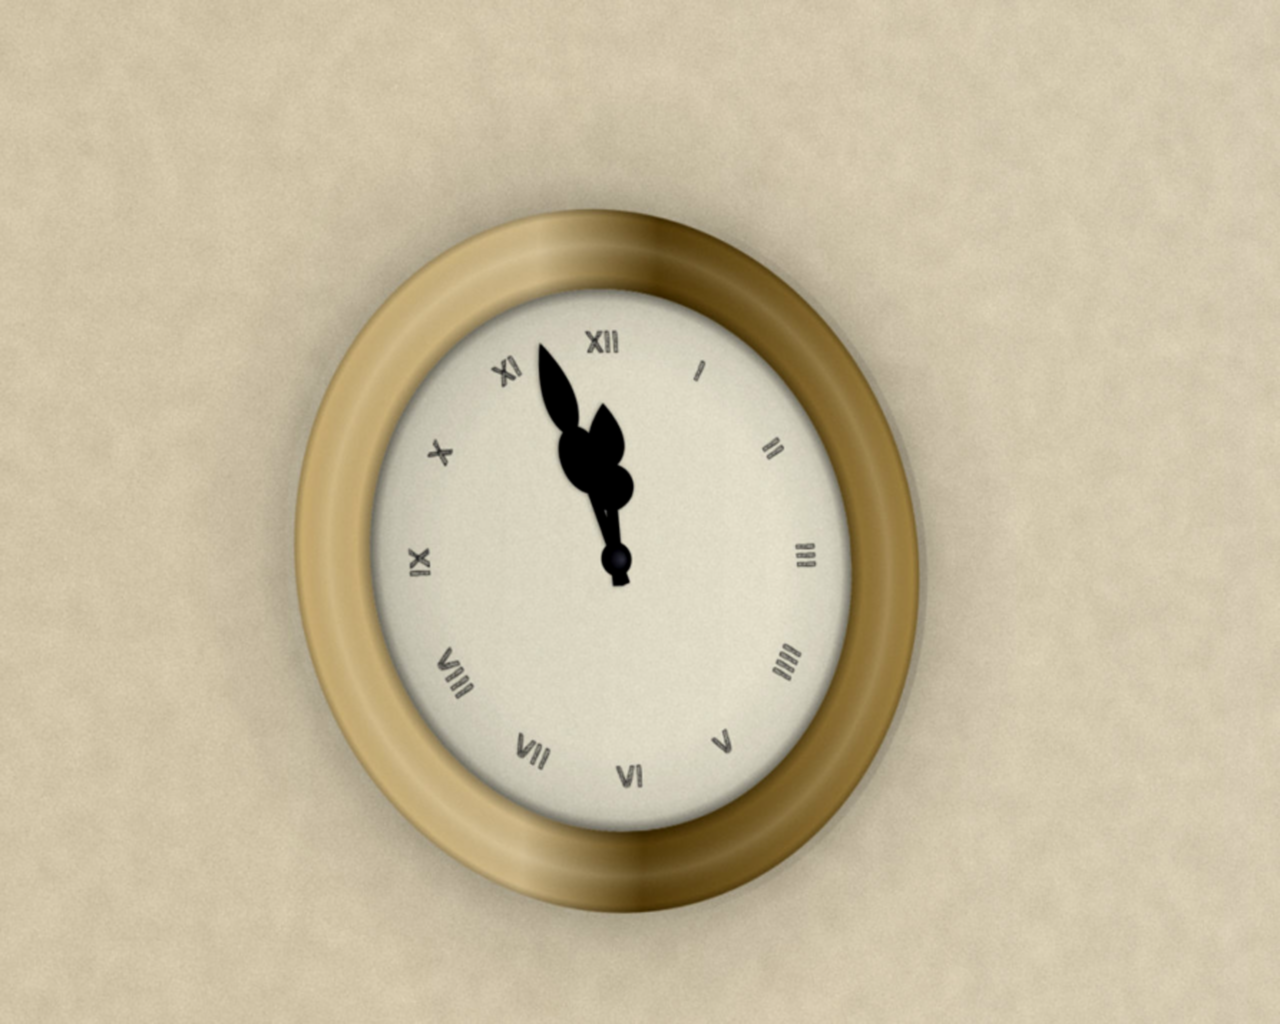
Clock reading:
**11:57**
